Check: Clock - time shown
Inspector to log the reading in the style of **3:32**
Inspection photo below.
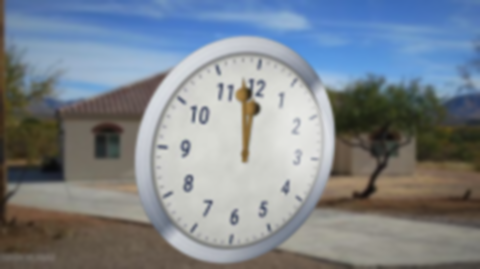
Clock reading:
**11:58**
